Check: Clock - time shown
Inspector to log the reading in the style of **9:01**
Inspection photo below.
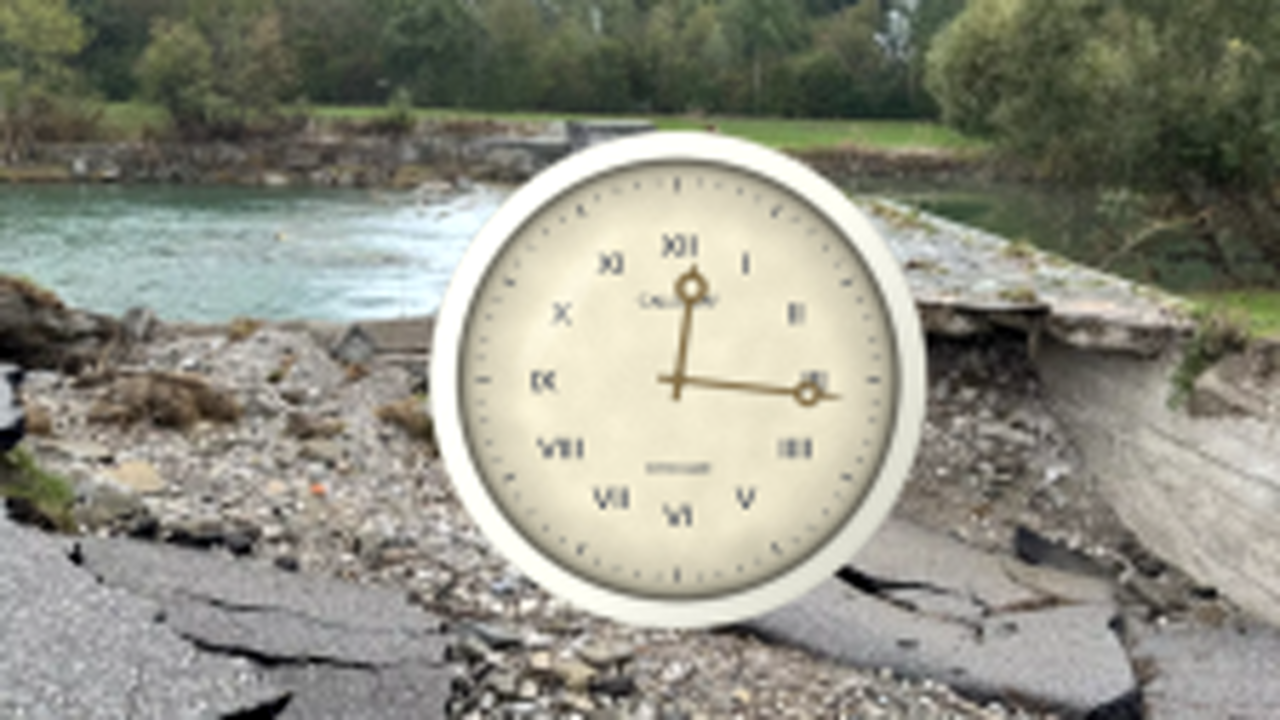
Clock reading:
**12:16**
